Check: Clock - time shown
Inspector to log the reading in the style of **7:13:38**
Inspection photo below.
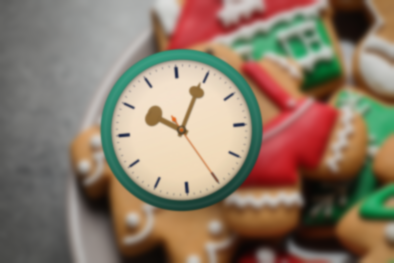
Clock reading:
**10:04:25**
